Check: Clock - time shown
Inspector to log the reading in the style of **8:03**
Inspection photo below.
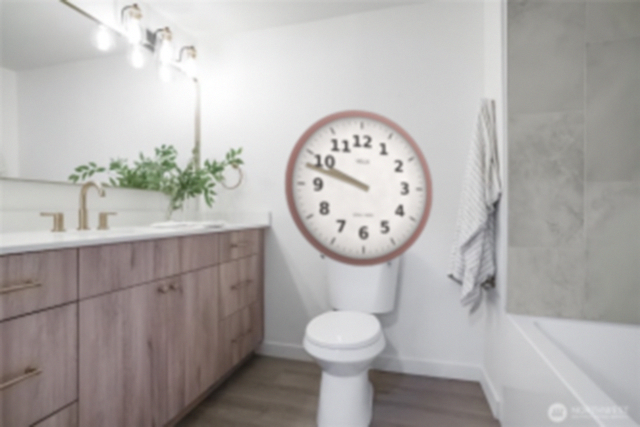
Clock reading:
**9:48**
